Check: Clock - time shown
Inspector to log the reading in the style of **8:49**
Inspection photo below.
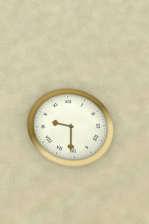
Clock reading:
**9:31**
